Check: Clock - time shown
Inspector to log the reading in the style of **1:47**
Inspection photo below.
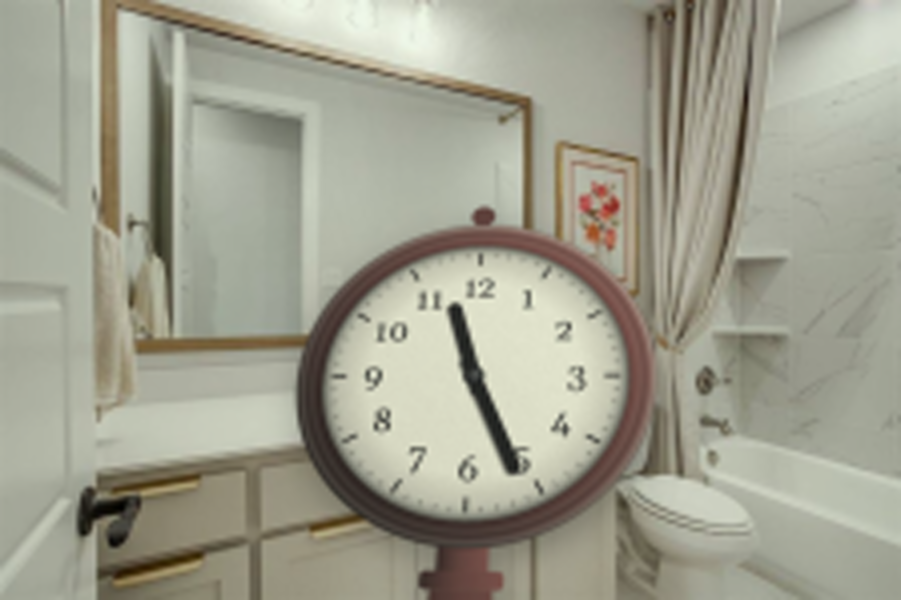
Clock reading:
**11:26**
